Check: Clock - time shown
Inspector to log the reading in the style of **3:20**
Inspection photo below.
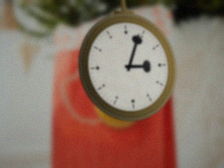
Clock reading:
**3:04**
